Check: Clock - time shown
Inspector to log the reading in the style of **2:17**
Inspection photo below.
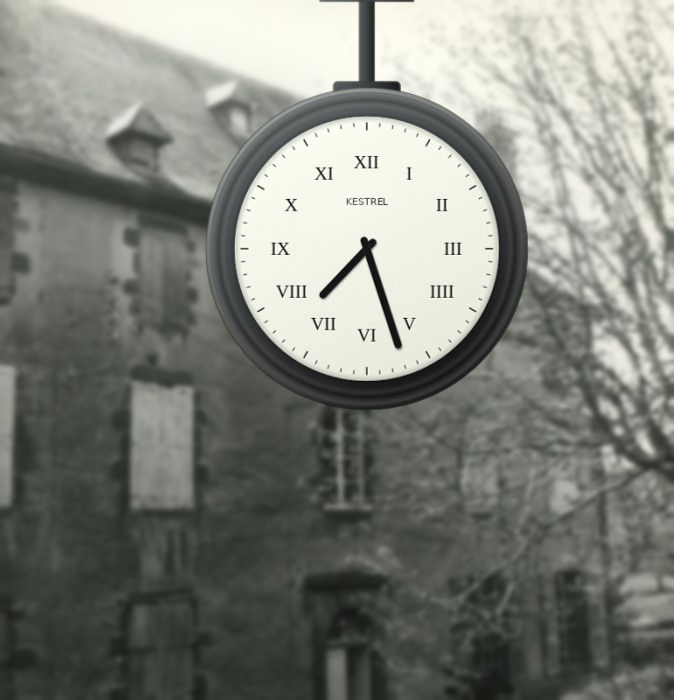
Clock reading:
**7:27**
